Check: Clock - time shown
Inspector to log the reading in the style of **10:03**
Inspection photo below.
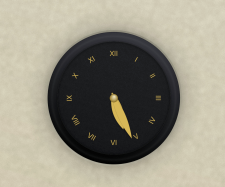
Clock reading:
**5:26**
